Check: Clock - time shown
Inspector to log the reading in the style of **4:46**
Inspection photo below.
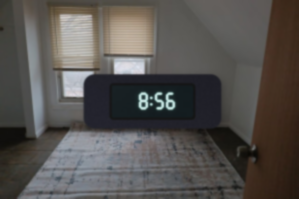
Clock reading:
**8:56**
